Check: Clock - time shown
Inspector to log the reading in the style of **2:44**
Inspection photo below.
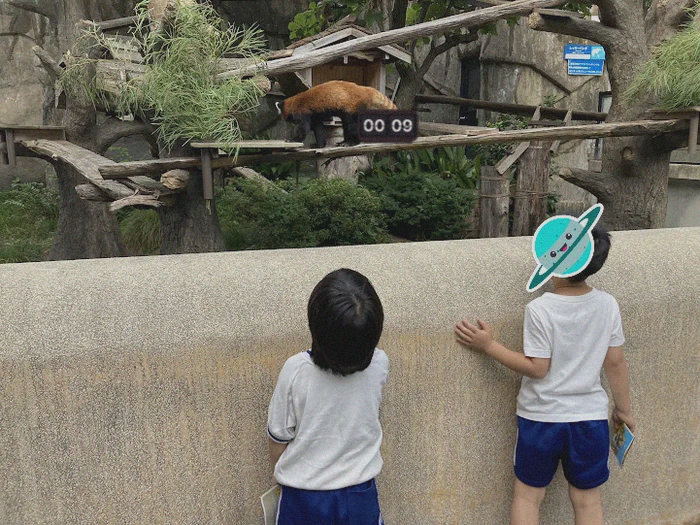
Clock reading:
**0:09**
